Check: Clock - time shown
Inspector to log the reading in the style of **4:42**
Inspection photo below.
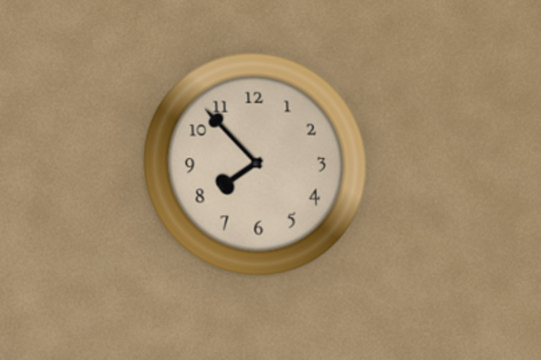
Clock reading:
**7:53**
